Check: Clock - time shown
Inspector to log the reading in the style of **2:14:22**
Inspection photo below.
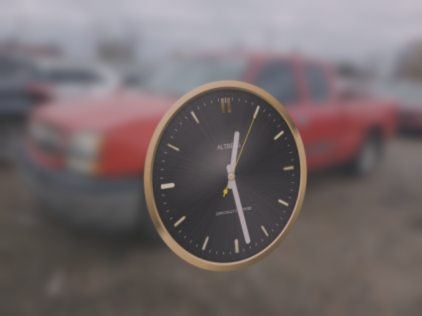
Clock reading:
**12:28:05**
